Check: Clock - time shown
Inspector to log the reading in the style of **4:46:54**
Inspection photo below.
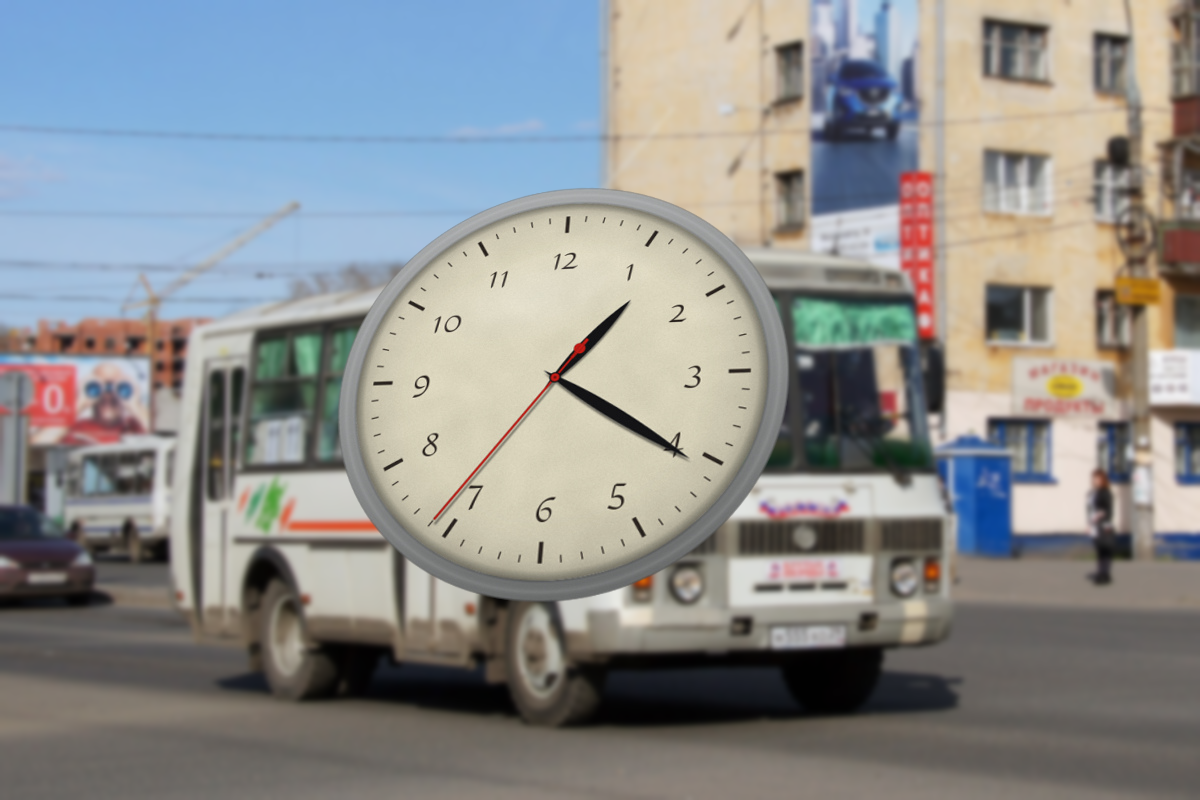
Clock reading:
**1:20:36**
